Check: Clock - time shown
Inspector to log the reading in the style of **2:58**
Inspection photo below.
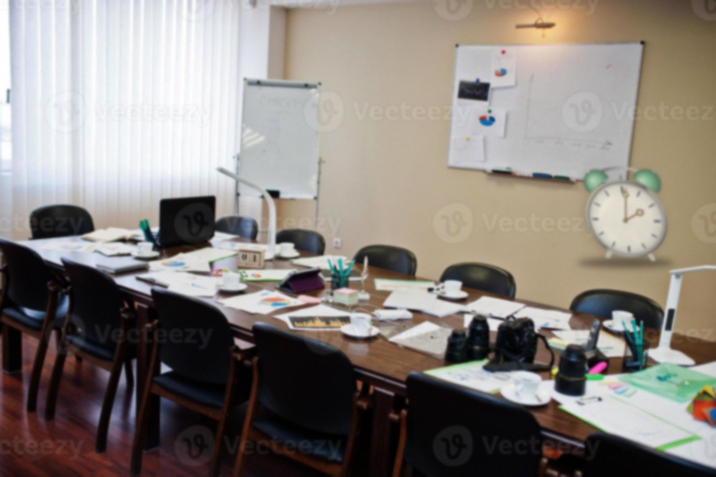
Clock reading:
**2:01**
